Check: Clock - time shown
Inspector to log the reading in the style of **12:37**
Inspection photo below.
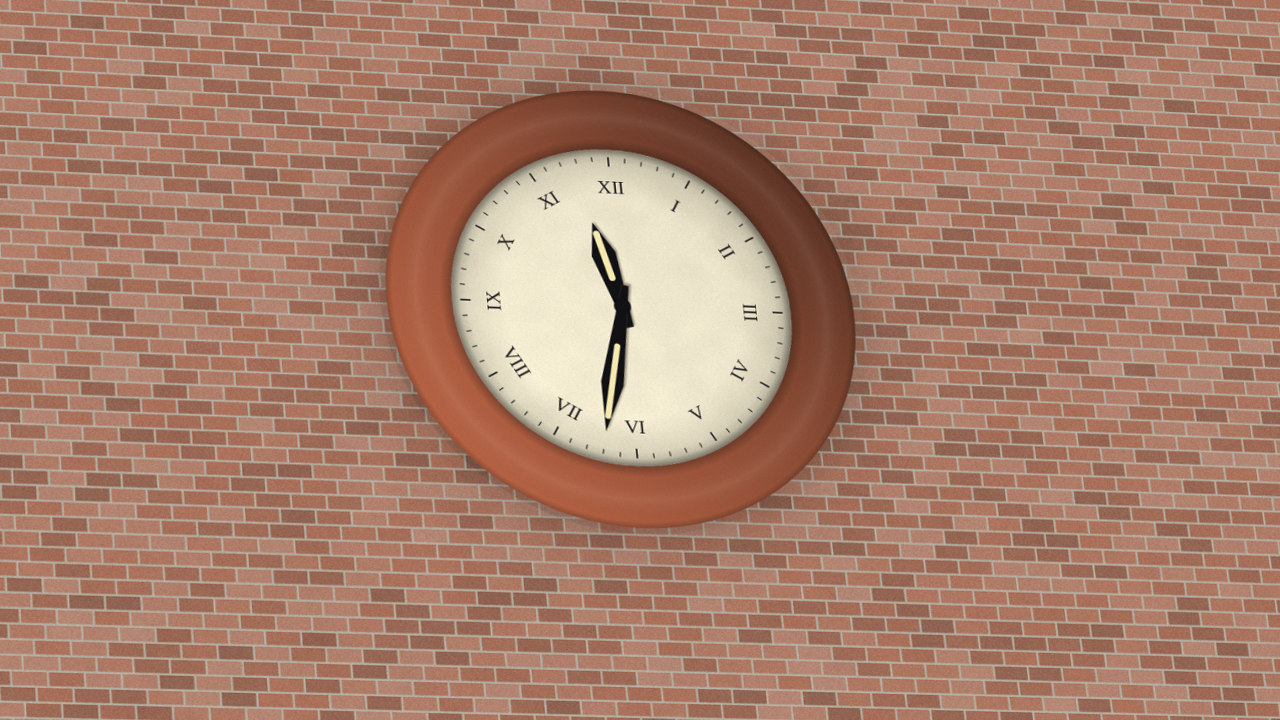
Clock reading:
**11:32**
